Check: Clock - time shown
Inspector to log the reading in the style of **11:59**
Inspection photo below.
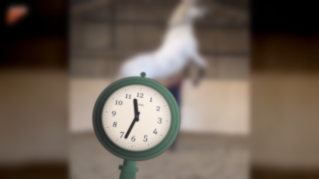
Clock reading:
**11:33**
